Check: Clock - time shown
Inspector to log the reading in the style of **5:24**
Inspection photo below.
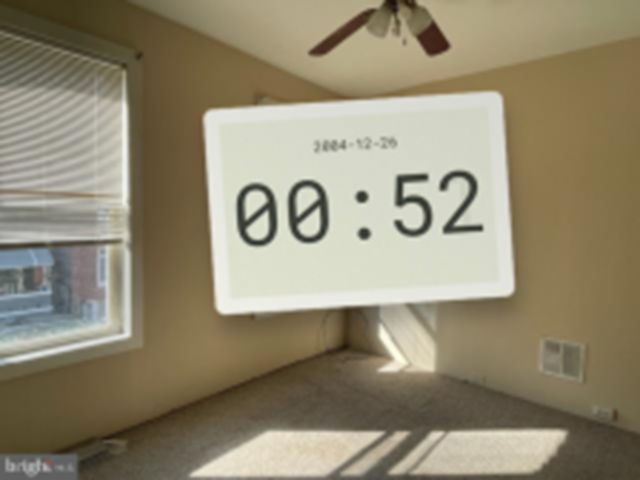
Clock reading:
**0:52**
